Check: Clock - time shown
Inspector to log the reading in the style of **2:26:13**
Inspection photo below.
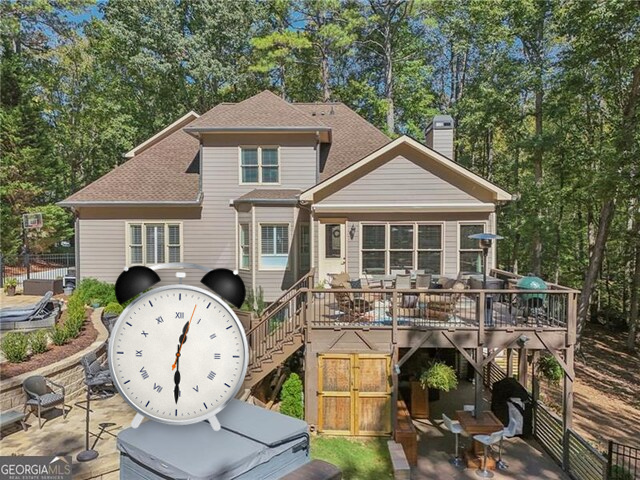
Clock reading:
**12:30:03**
